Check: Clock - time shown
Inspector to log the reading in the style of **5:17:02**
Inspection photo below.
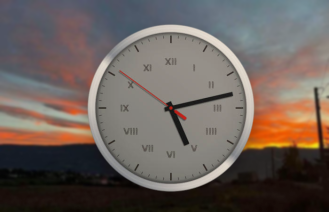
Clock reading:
**5:12:51**
